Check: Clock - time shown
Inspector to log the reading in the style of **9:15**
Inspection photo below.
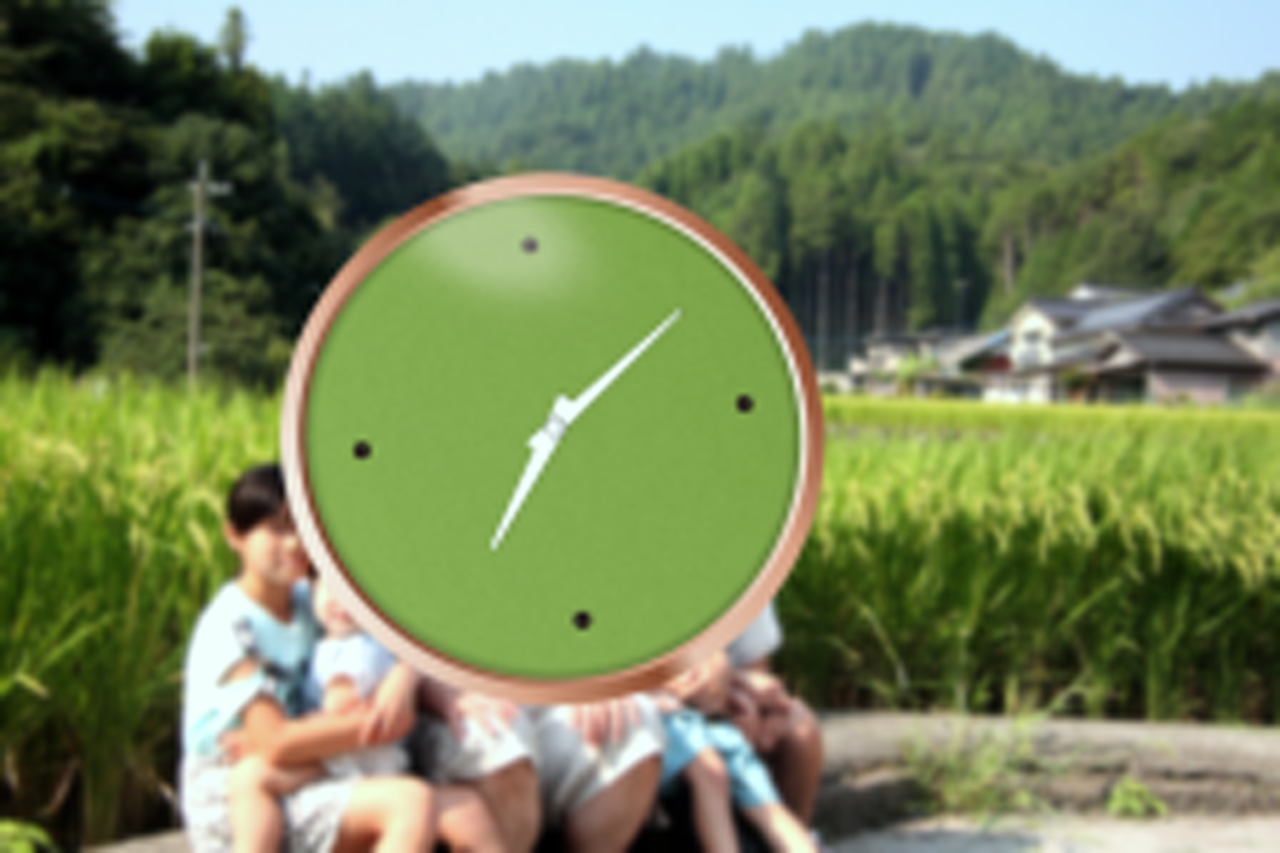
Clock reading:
**7:09**
